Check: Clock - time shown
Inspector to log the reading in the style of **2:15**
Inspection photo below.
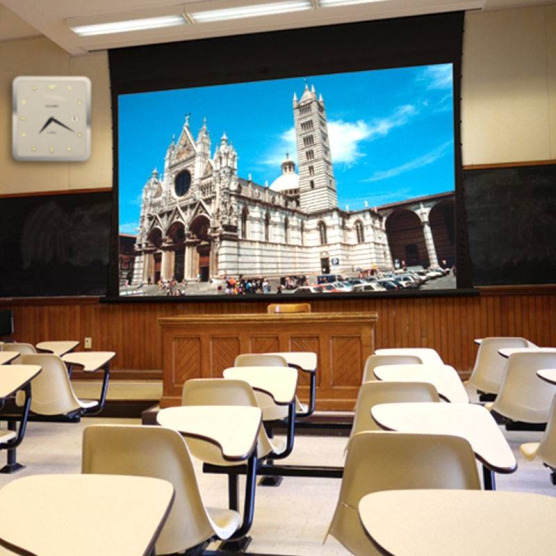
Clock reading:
**7:20**
